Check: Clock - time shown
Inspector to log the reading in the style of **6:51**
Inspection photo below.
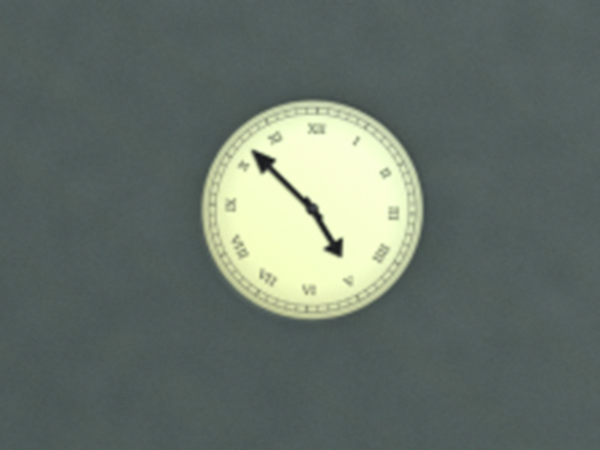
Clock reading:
**4:52**
